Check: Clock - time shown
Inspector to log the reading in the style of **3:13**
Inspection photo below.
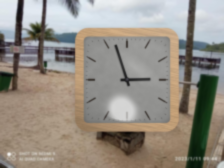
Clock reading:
**2:57**
